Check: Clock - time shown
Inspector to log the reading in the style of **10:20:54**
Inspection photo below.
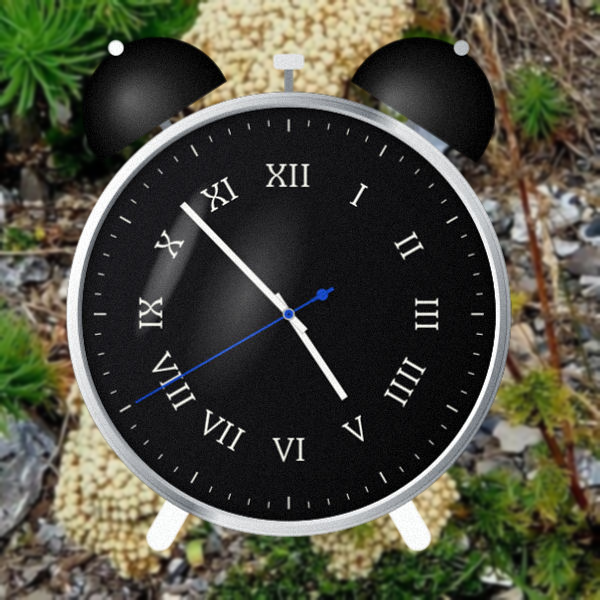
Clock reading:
**4:52:40**
